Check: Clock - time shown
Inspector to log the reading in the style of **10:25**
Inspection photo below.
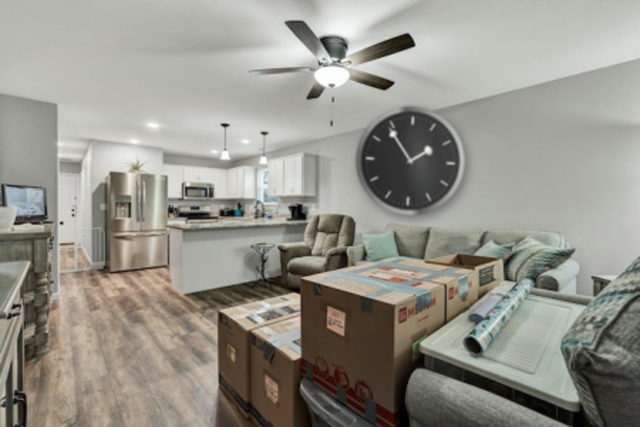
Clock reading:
**1:54**
